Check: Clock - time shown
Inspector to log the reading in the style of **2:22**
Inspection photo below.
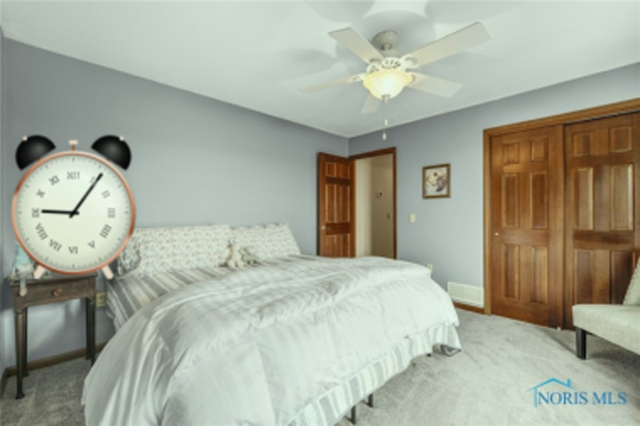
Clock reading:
**9:06**
